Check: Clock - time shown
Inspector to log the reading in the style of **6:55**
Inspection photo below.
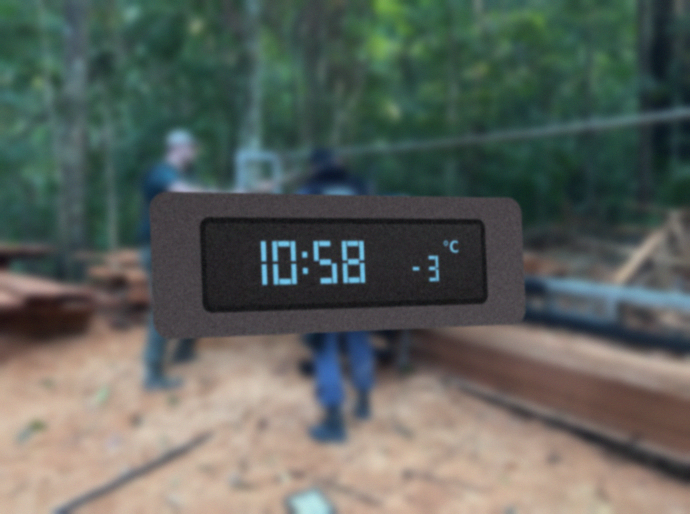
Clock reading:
**10:58**
